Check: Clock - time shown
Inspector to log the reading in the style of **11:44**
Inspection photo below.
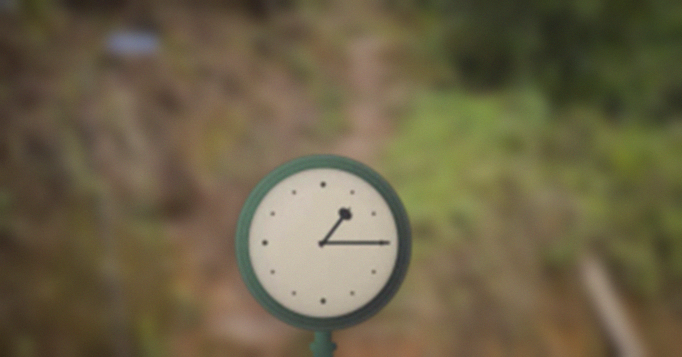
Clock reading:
**1:15**
